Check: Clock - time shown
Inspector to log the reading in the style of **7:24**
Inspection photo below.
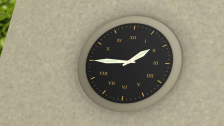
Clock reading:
**1:45**
